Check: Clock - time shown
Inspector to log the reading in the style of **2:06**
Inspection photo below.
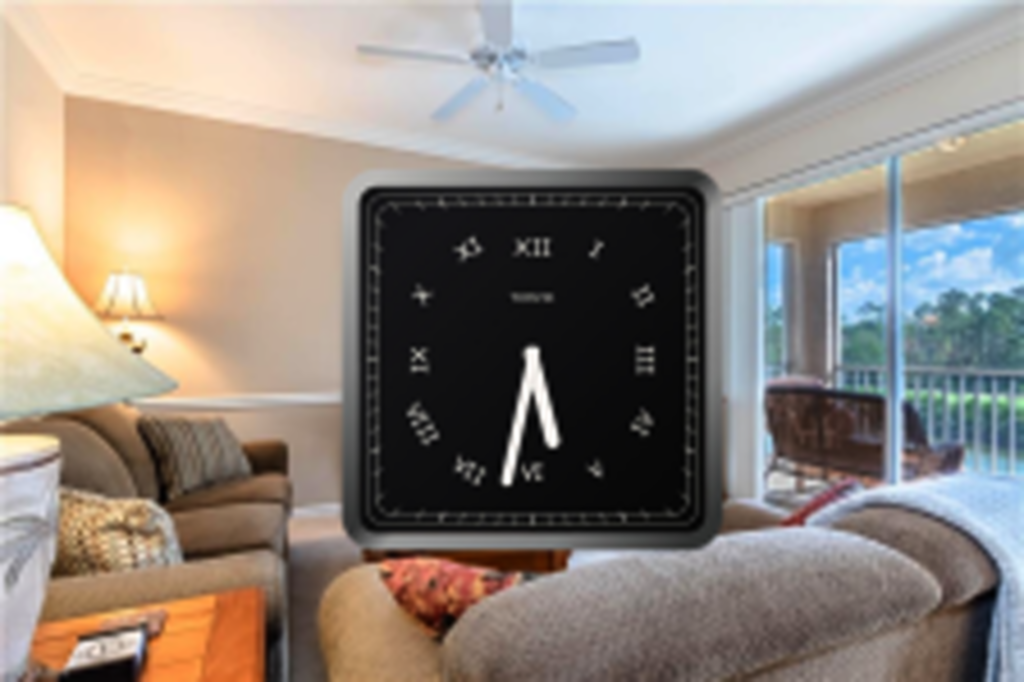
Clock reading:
**5:32**
